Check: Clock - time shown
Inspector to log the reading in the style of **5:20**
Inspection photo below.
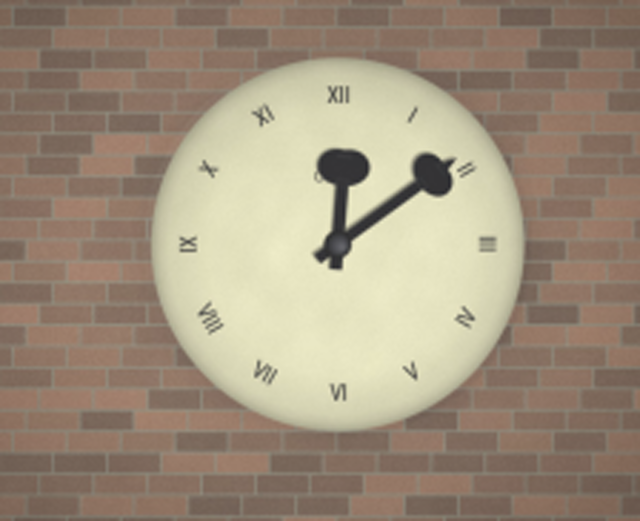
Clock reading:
**12:09**
